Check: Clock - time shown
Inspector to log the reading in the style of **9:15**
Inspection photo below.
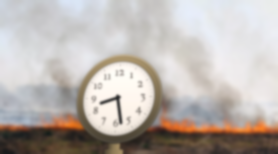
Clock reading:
**8:28**
